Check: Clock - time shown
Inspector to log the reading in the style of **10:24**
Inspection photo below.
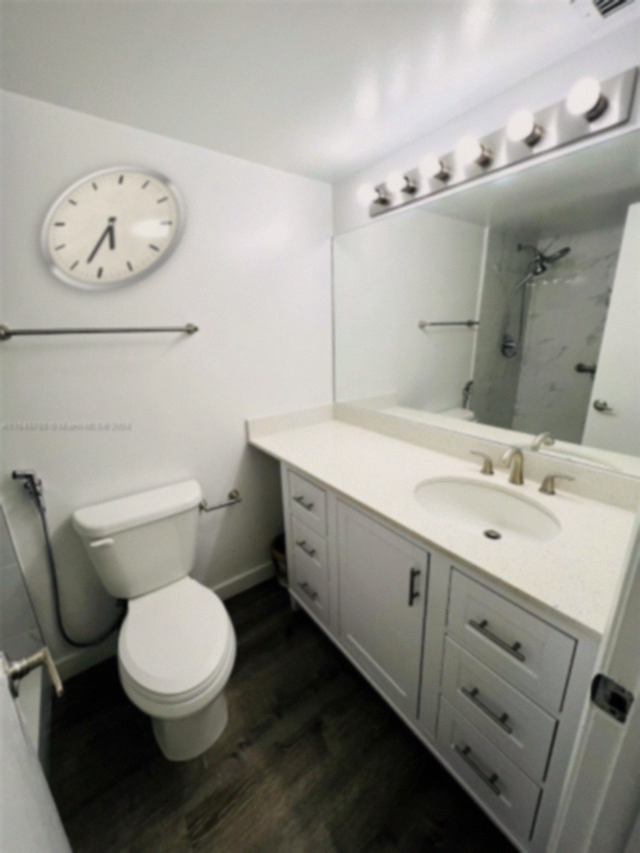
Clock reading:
**5:33**
